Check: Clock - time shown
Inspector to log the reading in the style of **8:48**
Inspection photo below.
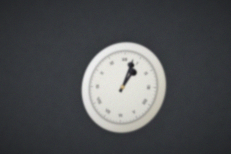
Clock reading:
**1:03**
